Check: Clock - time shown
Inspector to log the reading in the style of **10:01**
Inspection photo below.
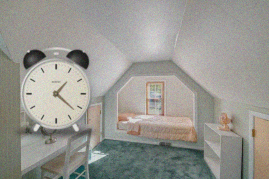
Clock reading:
**1:22**
